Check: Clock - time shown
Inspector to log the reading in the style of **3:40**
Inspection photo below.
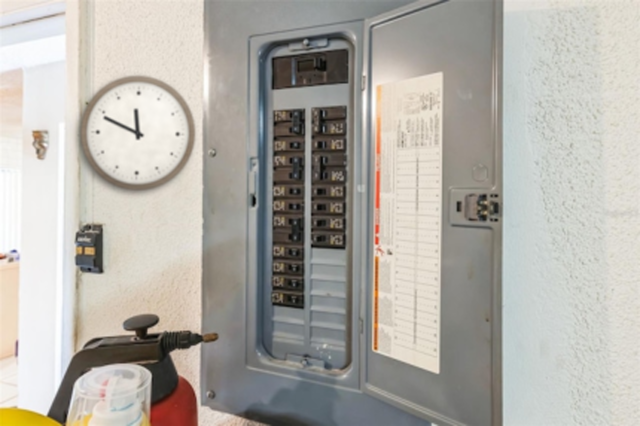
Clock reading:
**11:49**
